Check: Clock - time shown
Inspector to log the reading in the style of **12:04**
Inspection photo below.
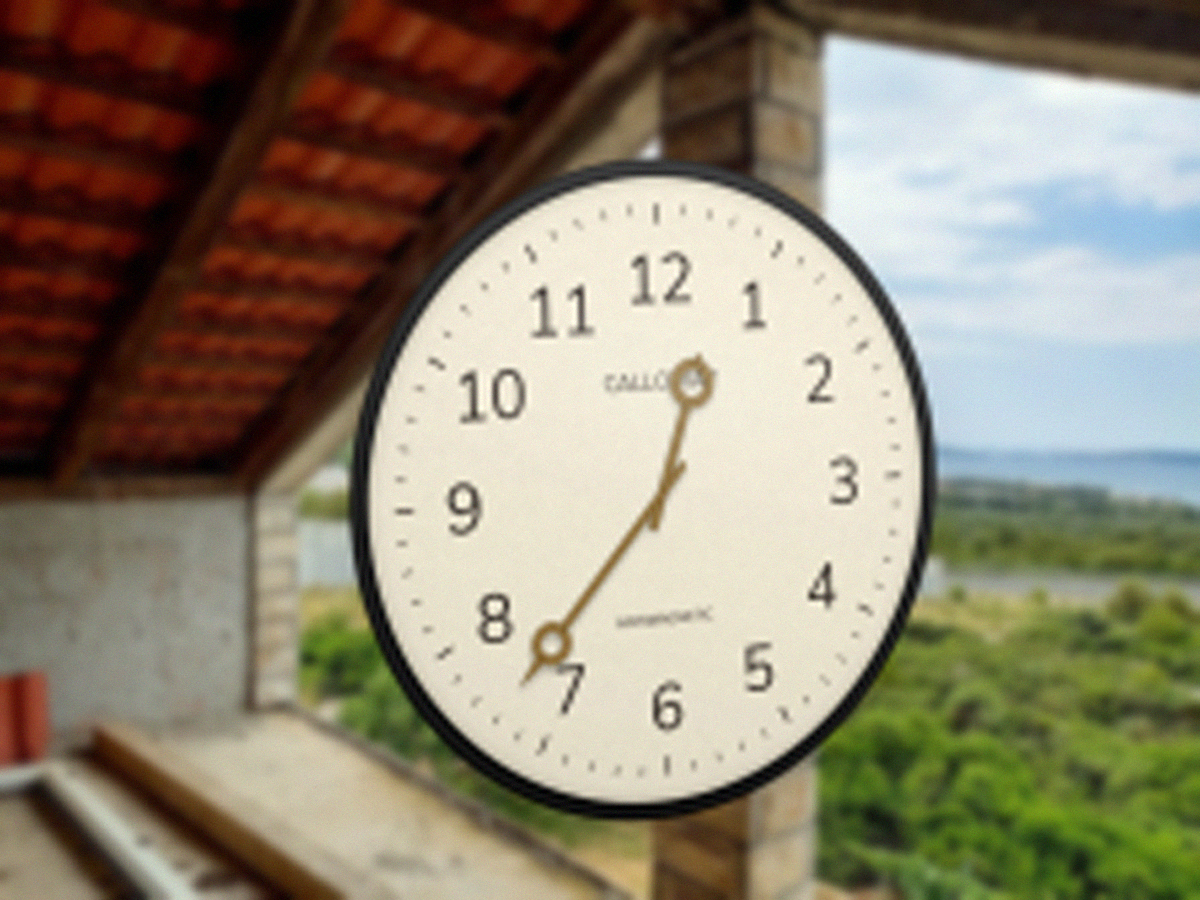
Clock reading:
**12:37**
